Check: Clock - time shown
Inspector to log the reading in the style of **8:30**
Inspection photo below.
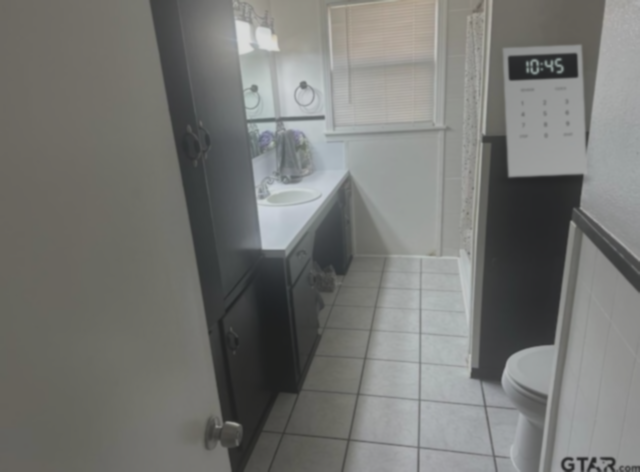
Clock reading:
**10:45**
